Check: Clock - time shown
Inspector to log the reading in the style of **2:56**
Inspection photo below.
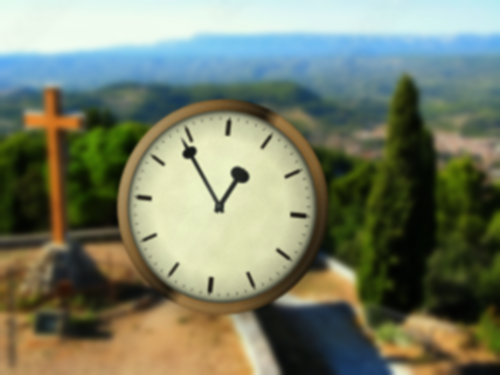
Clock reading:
**12:54**
